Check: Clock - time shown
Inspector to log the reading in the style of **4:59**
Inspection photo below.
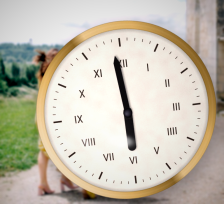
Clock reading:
**5:59**
